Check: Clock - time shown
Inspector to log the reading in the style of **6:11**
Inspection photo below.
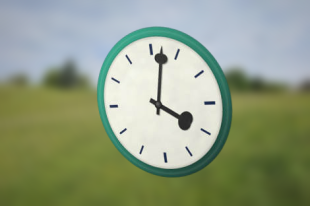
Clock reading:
**4:02**
